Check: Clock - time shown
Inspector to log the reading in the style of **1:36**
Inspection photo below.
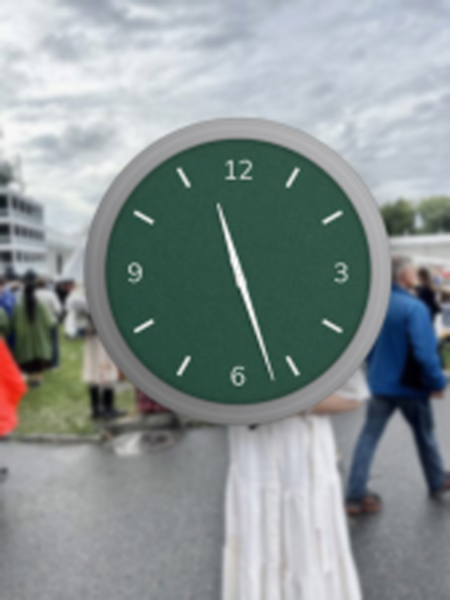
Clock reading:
**11:27**
